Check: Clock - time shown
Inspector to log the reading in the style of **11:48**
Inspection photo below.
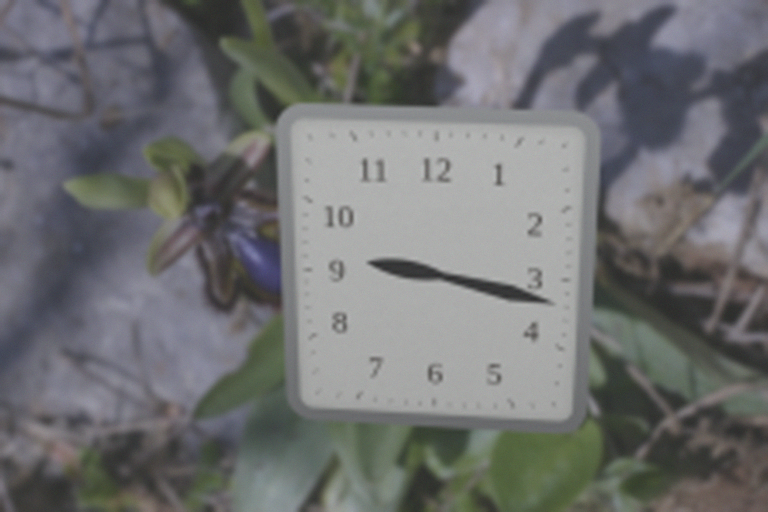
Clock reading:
**9:17**
